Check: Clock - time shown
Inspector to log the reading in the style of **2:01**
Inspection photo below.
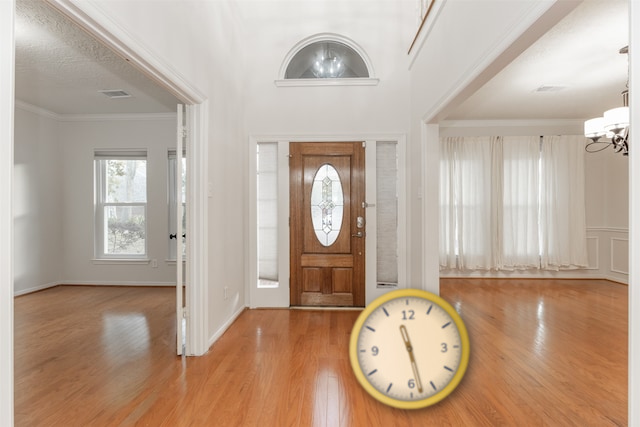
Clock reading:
**11:28**
